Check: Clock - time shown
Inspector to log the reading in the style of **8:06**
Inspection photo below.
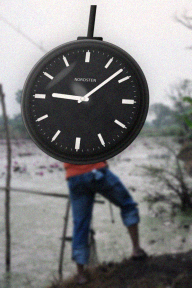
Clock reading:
**9:08**
